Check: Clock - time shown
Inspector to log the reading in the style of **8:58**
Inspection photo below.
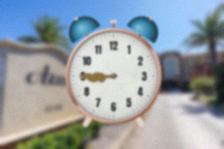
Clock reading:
**8:45**
